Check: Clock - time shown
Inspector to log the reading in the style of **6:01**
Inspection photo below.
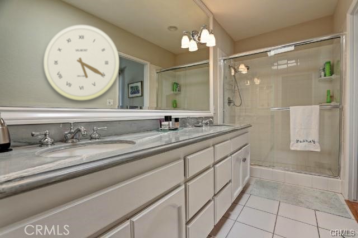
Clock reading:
**5:20**
